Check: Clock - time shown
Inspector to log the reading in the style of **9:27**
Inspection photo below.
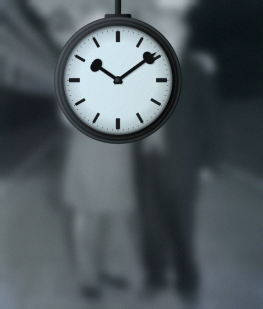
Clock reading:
**10:09**
